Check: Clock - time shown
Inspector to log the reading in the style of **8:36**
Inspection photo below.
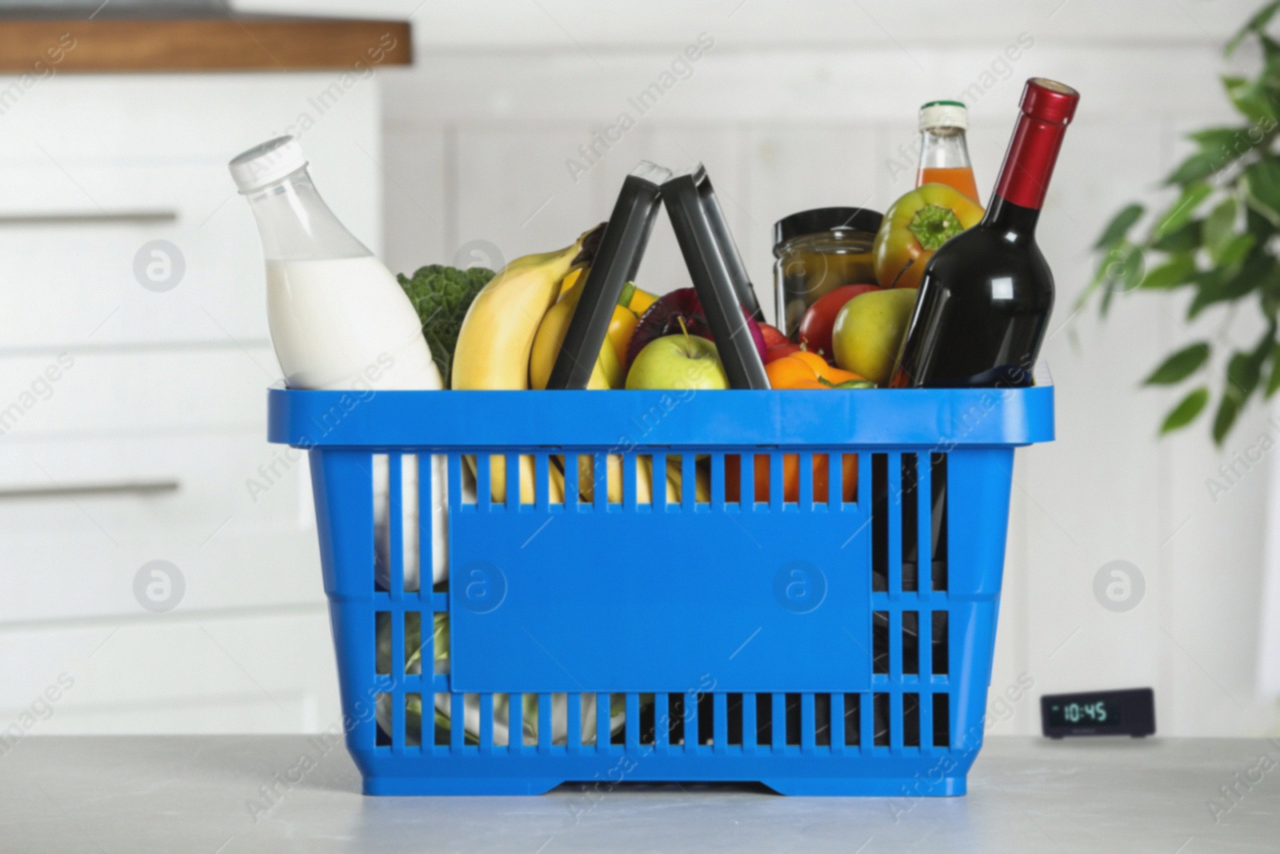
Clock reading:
**10:45**
